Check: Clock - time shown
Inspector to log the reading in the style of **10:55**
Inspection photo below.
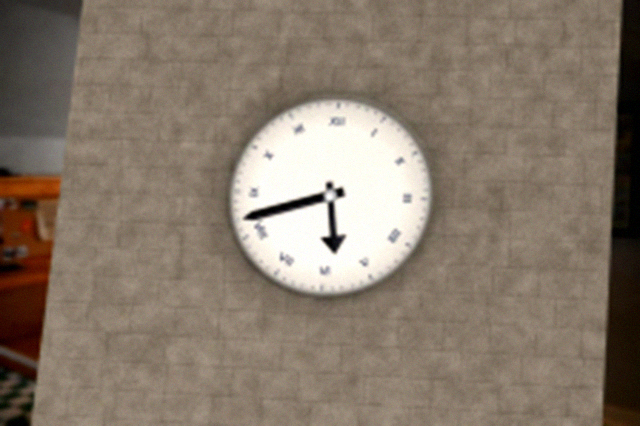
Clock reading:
**5:42**
